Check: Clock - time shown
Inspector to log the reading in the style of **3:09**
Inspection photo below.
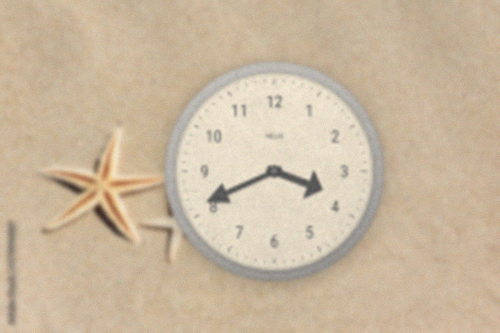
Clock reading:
**3:41**
